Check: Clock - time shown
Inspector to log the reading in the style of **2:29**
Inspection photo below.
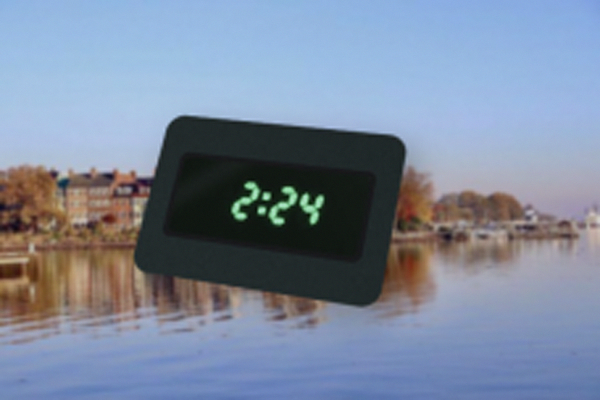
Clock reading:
**2:24**
